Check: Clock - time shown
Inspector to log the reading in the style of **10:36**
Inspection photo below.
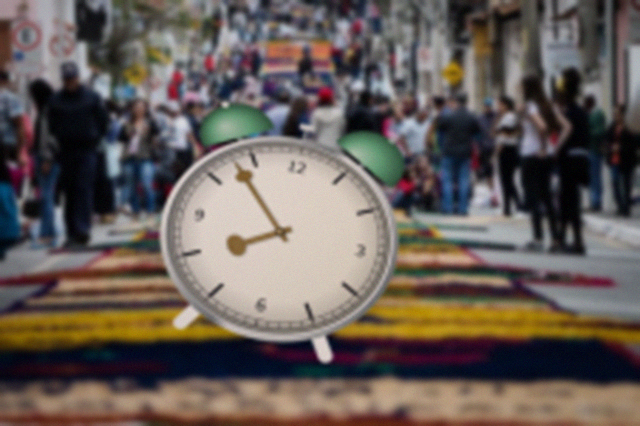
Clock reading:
**7:53**
